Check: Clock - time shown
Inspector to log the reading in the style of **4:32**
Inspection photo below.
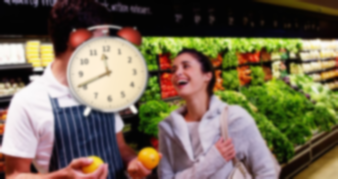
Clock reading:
**11:41**
